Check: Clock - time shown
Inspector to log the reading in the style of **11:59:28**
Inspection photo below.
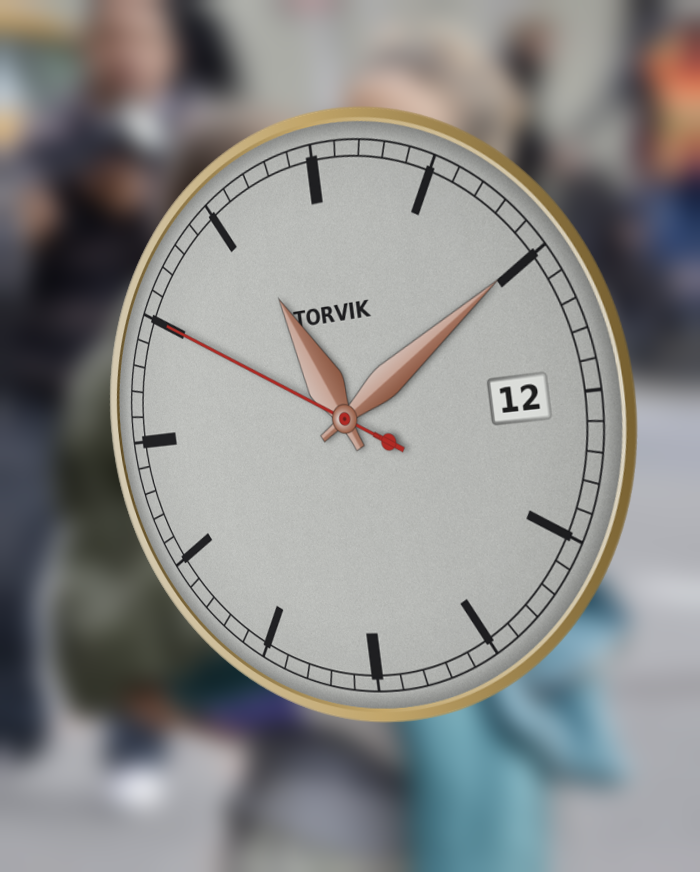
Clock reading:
**11:09:50**
